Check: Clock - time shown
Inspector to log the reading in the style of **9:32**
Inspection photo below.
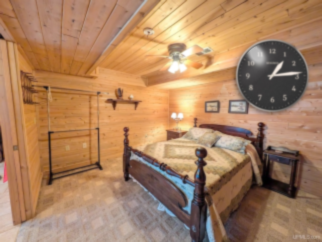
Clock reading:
**1:14**
